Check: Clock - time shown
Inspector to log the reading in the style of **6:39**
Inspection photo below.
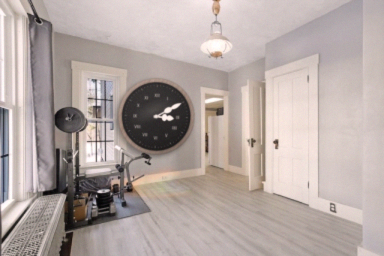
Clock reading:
**3:10**
